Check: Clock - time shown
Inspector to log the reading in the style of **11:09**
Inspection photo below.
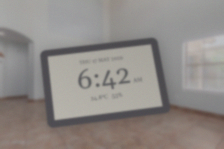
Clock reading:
**6:42**
